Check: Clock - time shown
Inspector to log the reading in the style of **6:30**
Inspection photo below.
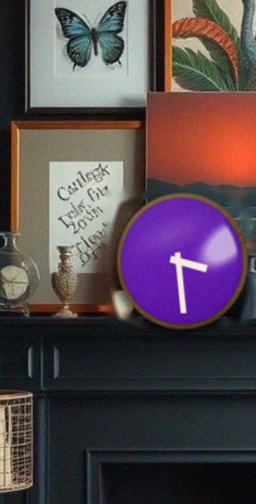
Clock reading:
**3:29**
